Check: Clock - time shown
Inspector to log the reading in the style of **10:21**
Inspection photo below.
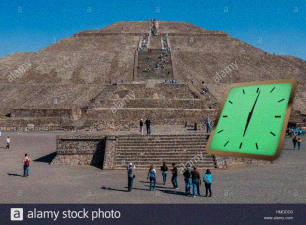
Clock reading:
**6:01**
